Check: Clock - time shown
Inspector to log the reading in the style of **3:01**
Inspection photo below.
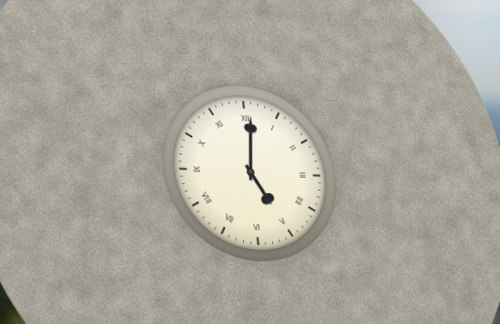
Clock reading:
**5:01**
